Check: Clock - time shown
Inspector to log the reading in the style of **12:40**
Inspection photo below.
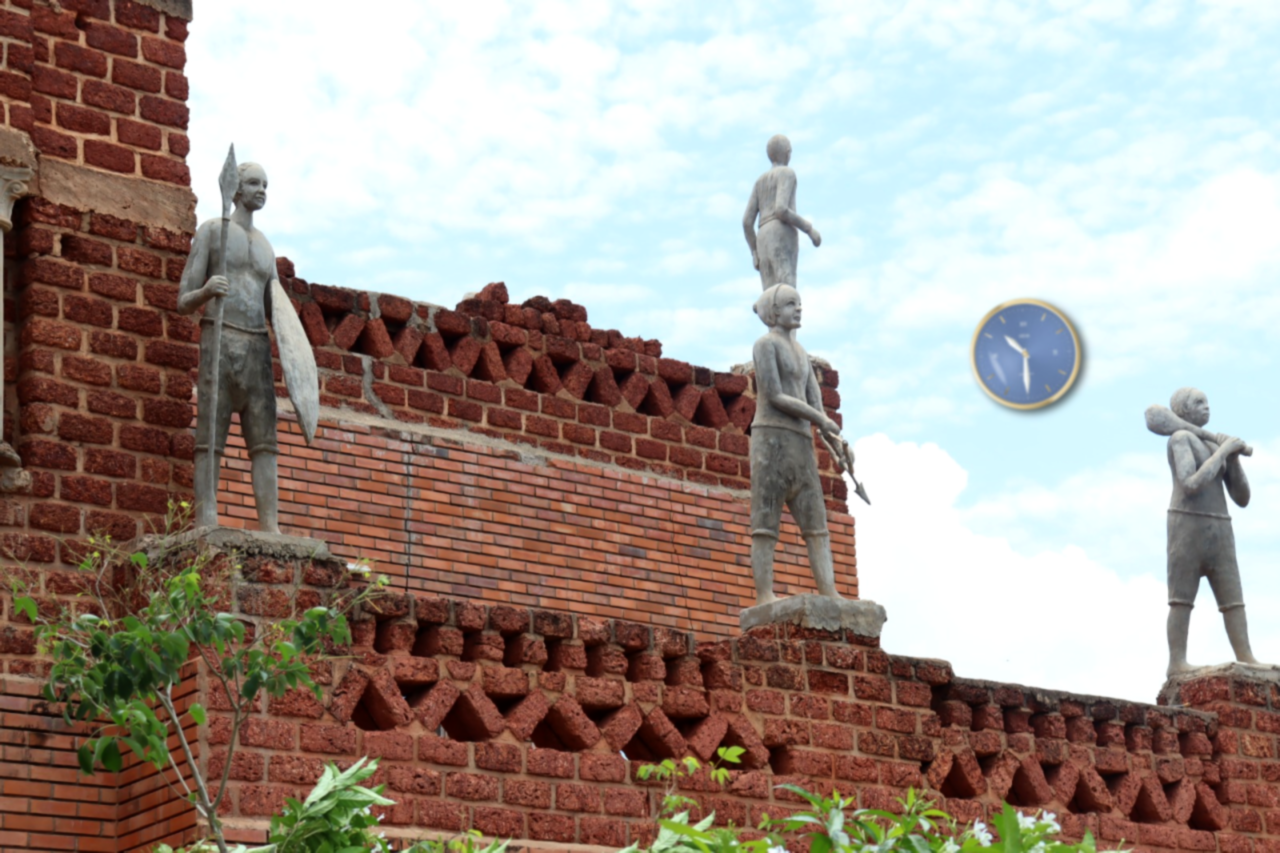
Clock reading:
**10:30**
